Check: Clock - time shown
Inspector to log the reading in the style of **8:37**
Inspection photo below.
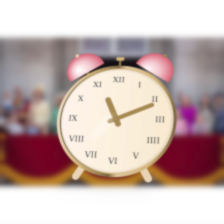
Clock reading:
**11:11**
